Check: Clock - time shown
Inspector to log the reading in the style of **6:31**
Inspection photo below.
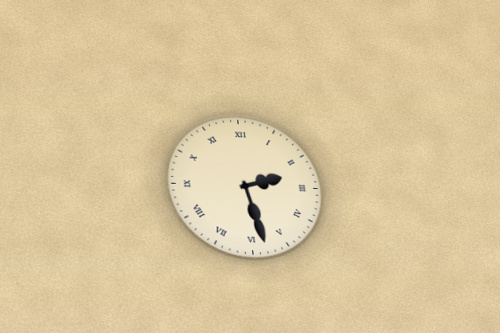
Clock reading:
**2:28**
